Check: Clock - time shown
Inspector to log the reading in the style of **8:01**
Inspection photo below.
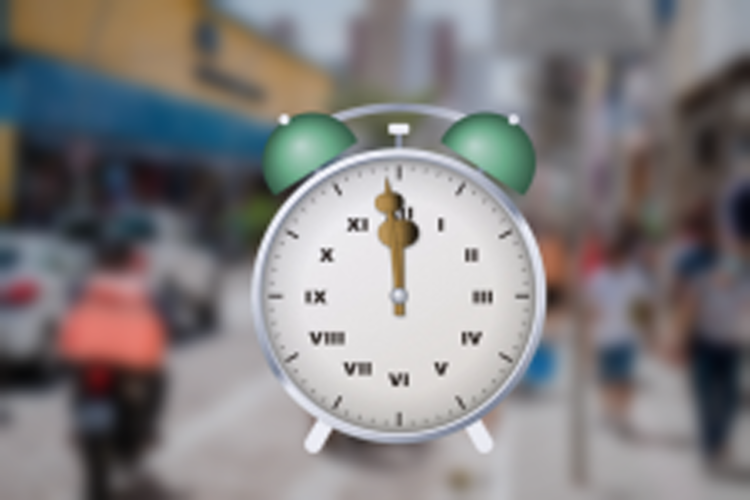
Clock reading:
**11:59**
